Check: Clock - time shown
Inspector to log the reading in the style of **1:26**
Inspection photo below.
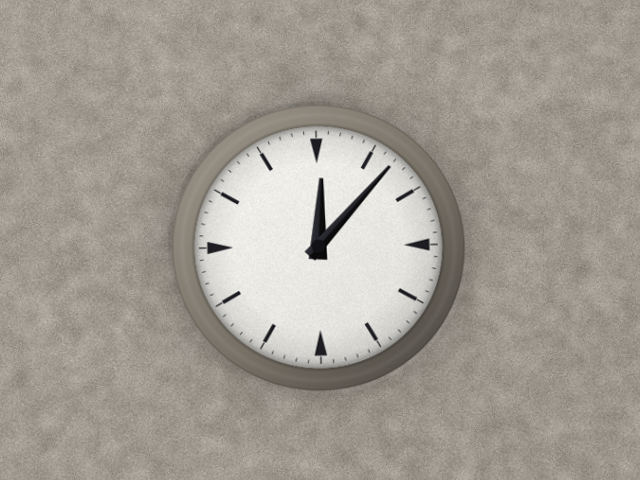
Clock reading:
**12:07**
